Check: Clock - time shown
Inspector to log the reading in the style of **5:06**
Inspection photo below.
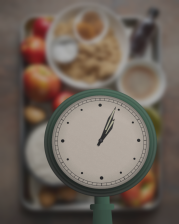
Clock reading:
**1:04**
